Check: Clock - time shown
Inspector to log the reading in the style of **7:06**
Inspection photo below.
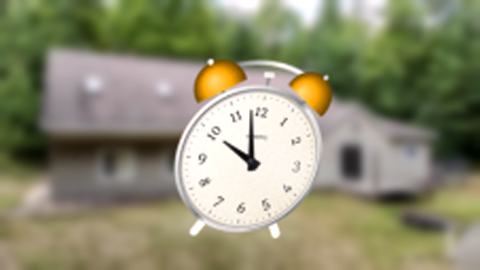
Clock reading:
**9:58**
